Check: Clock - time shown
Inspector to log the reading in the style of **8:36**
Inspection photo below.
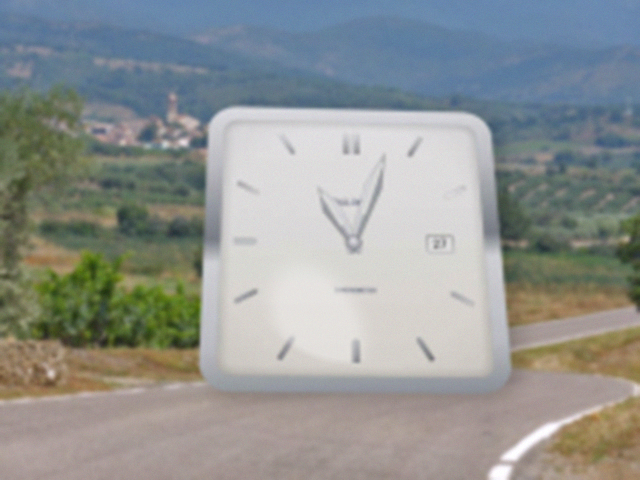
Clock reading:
**11:03**
